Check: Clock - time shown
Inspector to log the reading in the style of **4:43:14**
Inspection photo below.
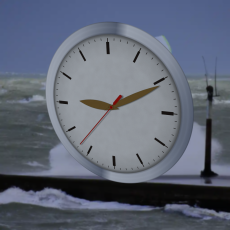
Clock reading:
**9:10:37**
